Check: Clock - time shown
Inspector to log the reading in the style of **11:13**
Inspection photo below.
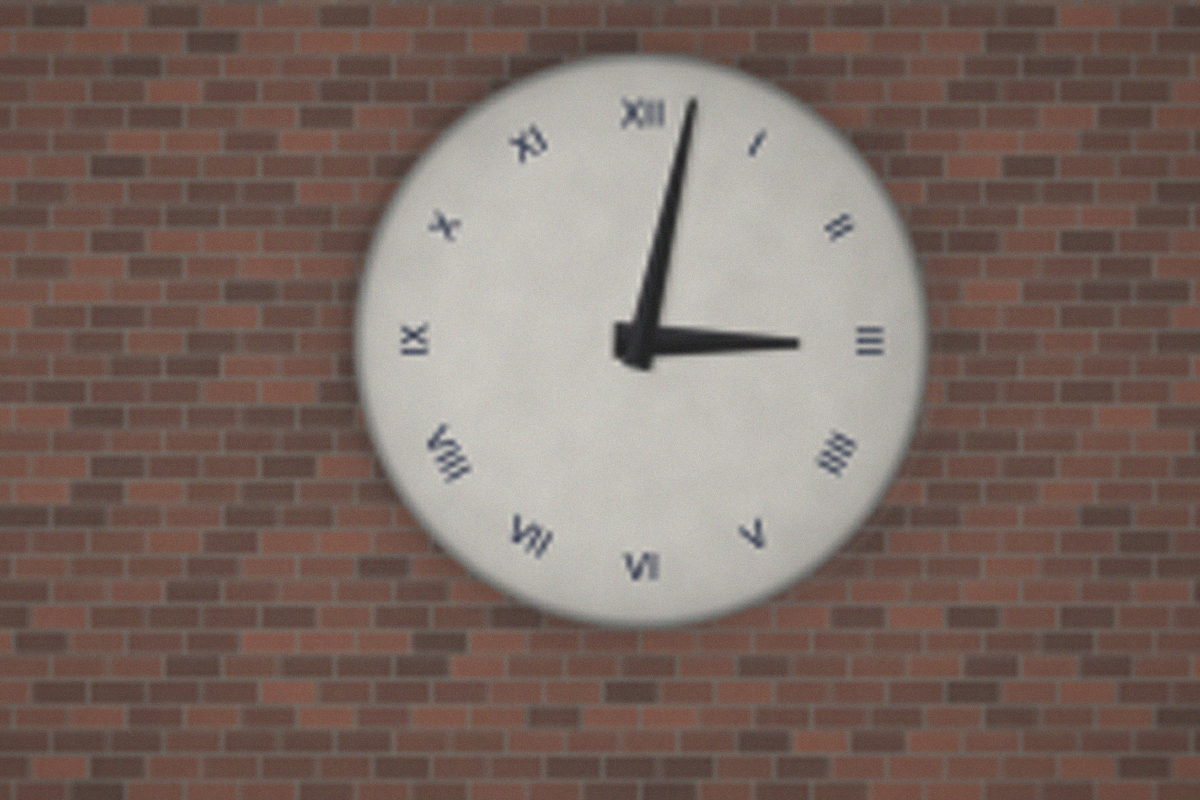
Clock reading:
**3:02**
